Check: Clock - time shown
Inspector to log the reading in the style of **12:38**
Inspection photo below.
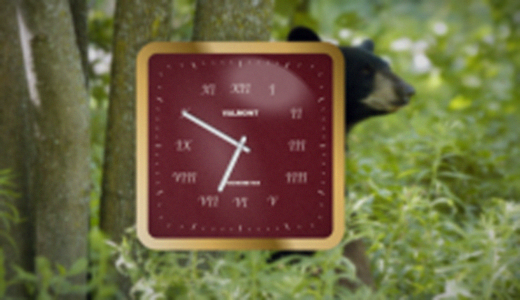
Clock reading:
**6:50**
